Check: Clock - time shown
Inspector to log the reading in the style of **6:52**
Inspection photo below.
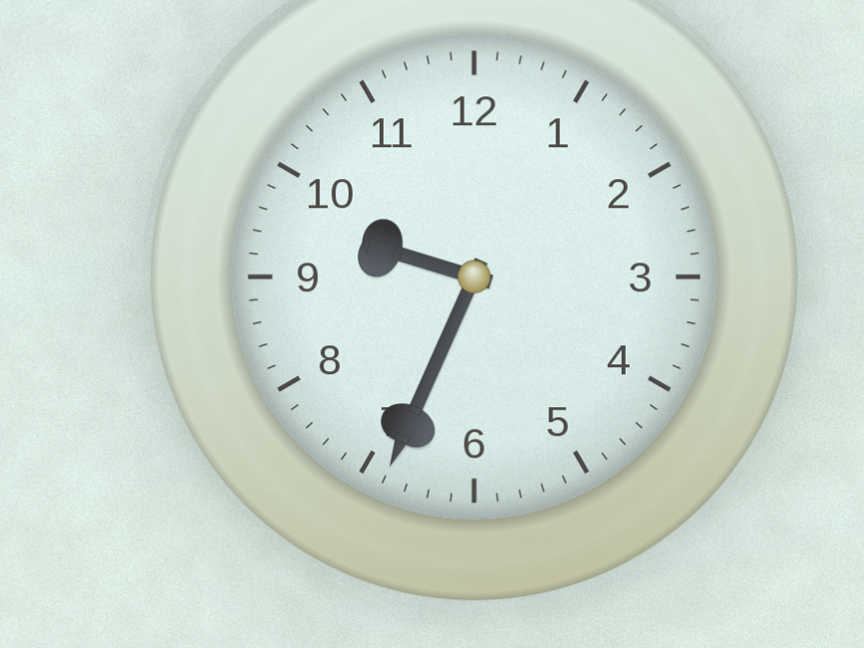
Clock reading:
**9:34**
